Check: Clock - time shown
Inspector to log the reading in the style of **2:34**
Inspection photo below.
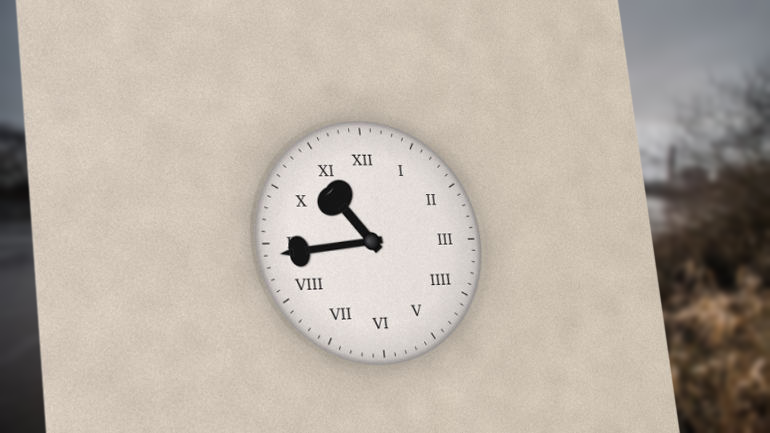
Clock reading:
**10:44**
